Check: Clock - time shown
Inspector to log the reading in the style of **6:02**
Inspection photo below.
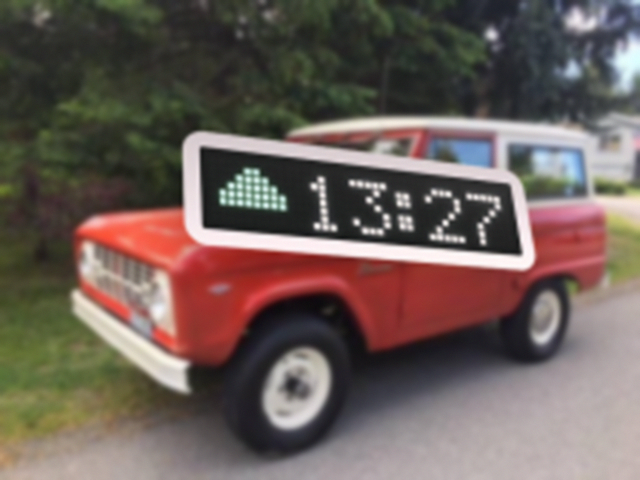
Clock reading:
**13:27**
